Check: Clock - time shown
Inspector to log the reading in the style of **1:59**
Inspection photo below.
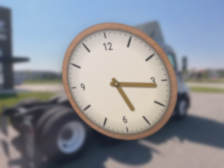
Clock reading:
**5:16**
